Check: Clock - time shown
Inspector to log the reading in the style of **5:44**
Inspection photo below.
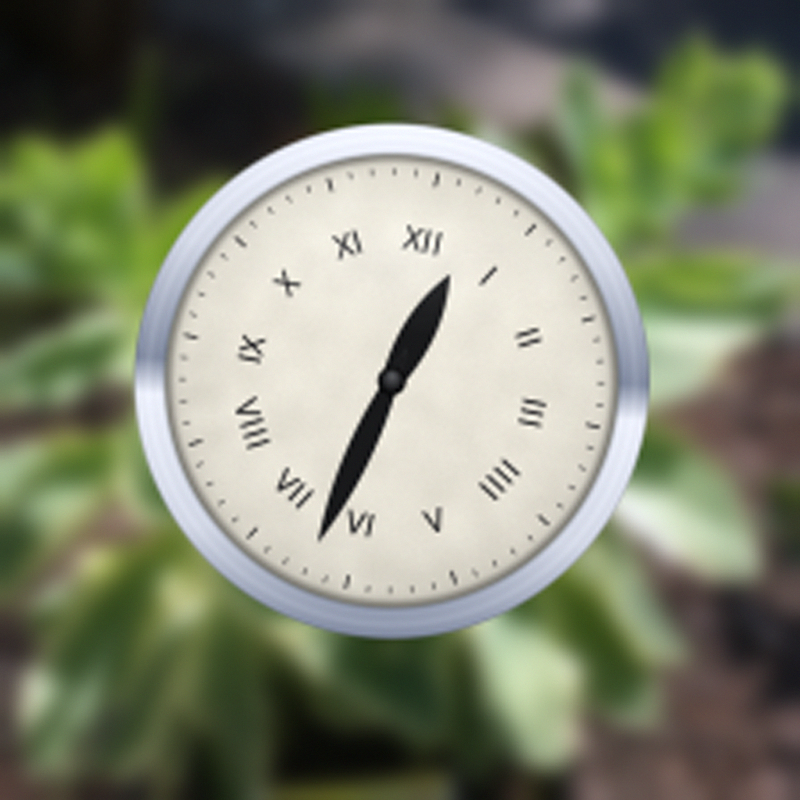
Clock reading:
**12:32**
